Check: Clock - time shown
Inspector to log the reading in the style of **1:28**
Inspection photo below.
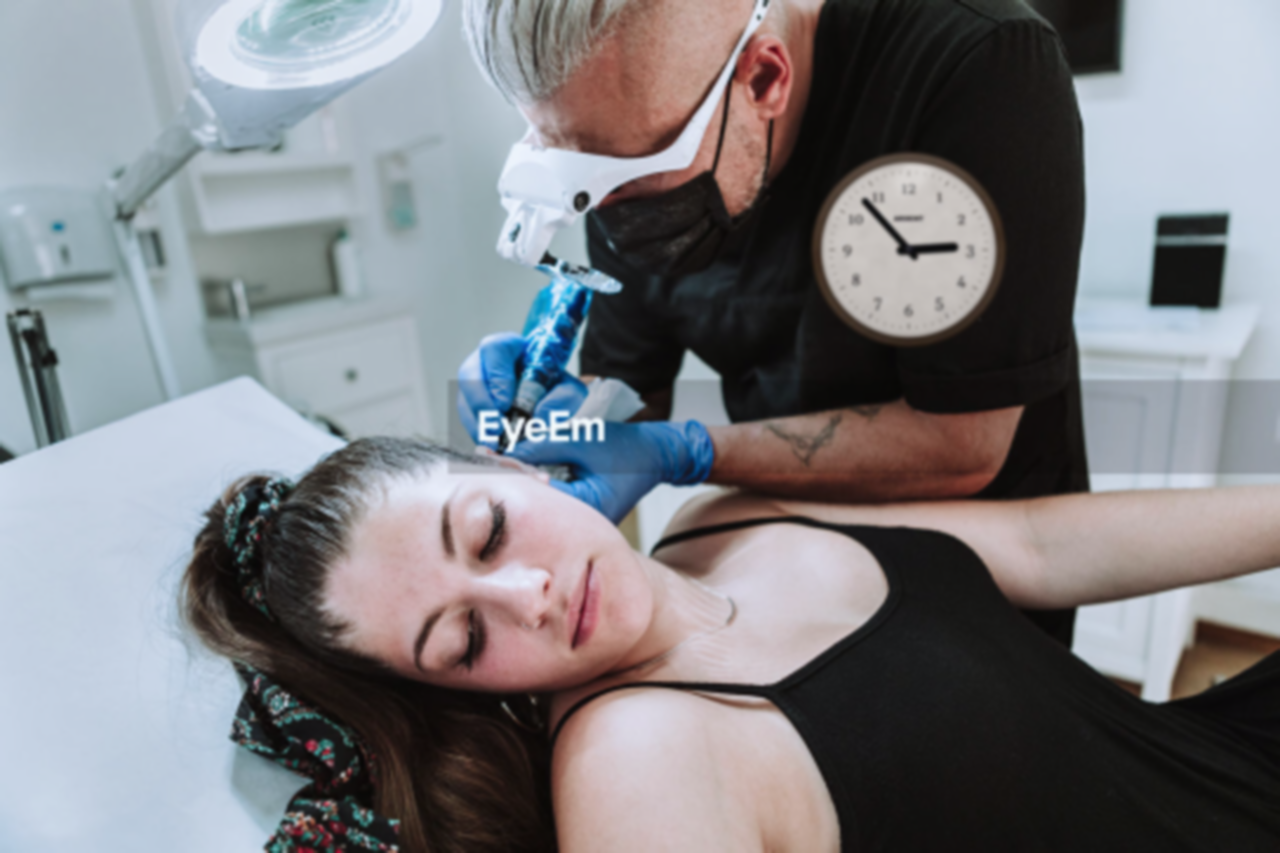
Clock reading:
**2:53**
